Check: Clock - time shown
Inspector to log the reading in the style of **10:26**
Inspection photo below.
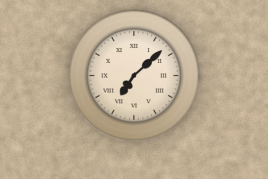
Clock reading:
**7:08**
